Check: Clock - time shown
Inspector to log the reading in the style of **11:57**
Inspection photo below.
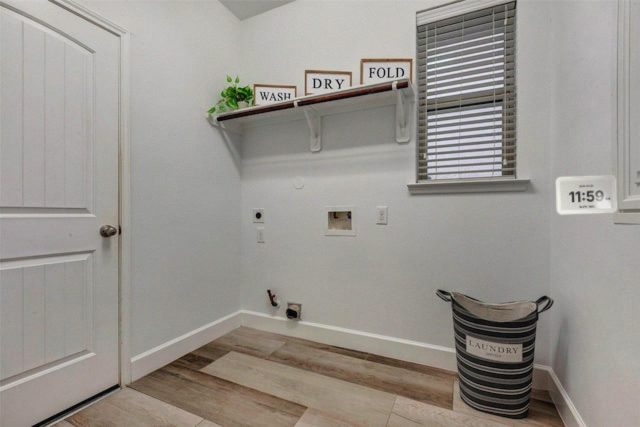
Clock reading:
**11:59**
